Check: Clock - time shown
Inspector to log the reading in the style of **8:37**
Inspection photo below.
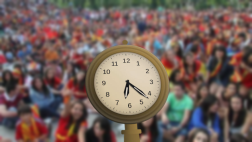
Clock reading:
**6:22**
